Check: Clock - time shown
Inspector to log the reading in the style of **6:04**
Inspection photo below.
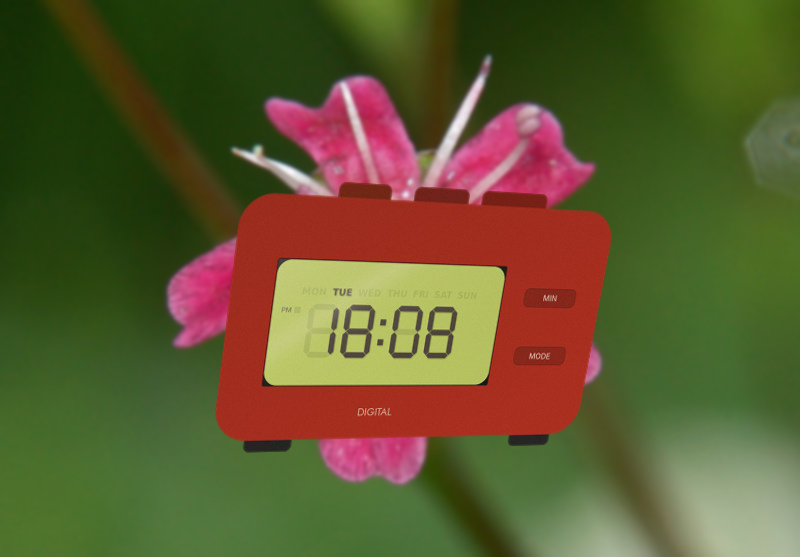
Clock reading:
**18:08**
